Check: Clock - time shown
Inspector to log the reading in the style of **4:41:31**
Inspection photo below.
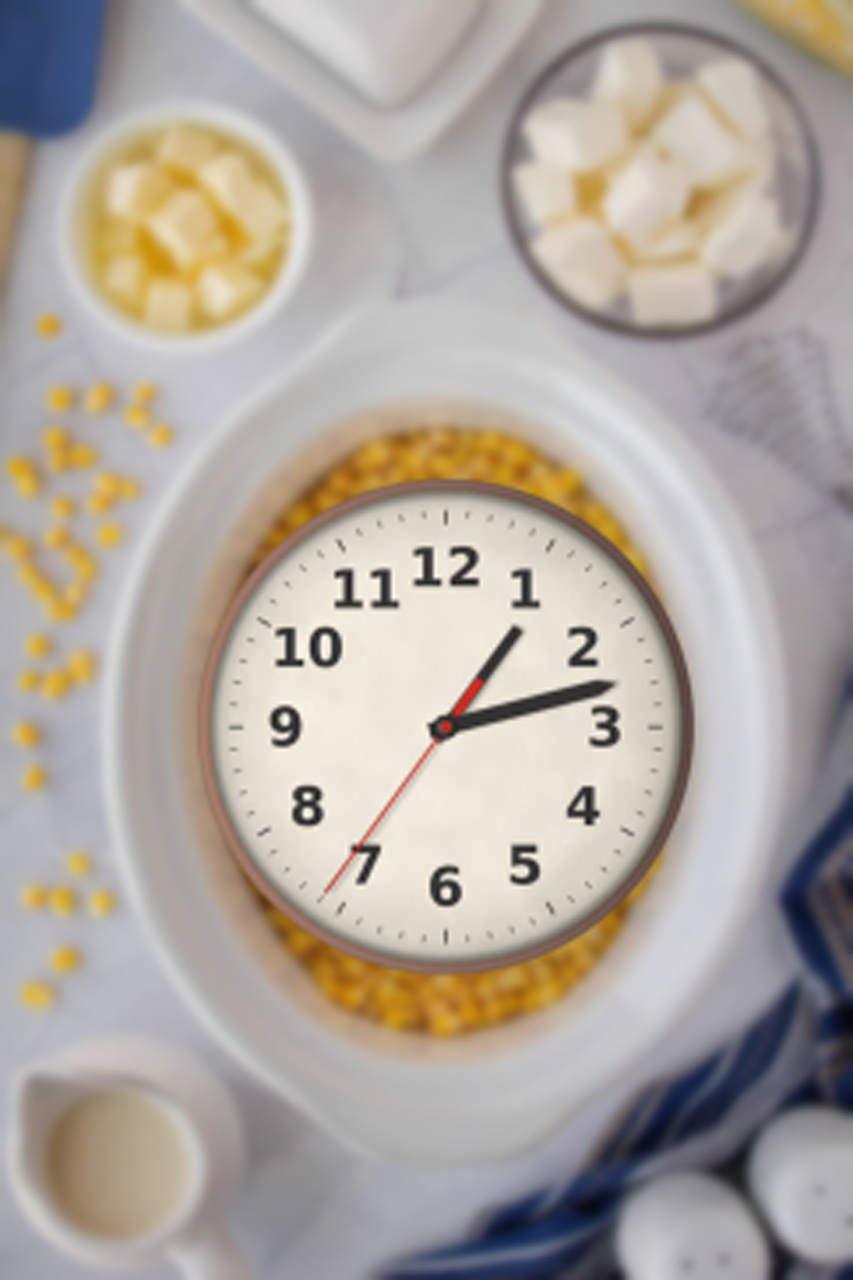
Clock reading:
**1:12:36**
